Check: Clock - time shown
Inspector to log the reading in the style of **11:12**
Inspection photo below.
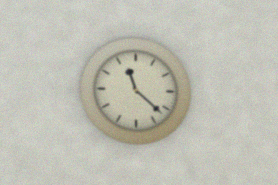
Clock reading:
**11:22**
